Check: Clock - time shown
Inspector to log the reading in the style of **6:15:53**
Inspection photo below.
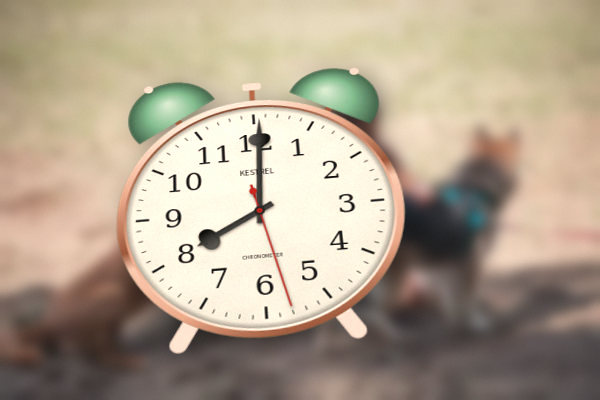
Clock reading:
**8:00:28**
